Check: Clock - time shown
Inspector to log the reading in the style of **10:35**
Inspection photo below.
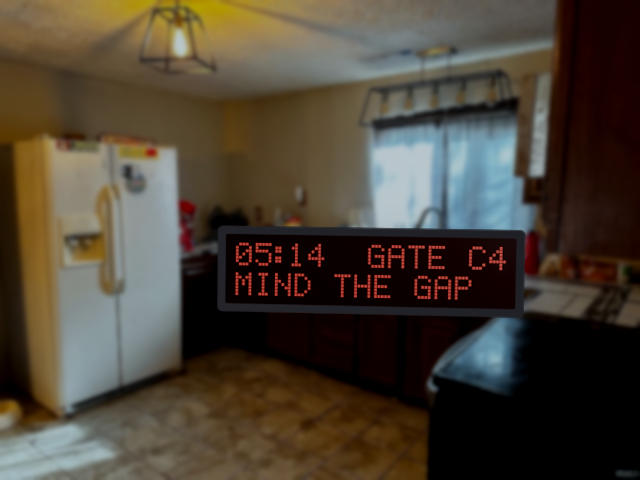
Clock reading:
**5:14**
